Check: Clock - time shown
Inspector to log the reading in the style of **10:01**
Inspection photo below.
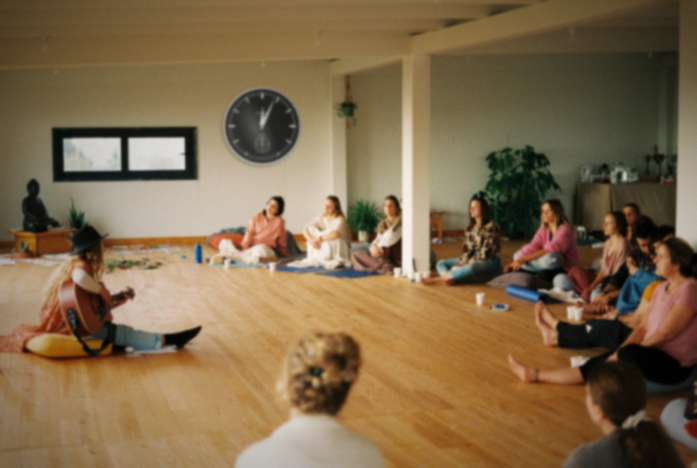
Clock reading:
**12:04**
